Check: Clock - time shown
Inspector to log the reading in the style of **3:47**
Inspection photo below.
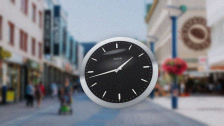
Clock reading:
**1:43**
